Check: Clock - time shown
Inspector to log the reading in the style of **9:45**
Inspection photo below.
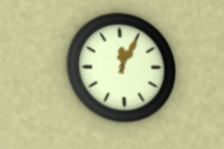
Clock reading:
**12:05**
